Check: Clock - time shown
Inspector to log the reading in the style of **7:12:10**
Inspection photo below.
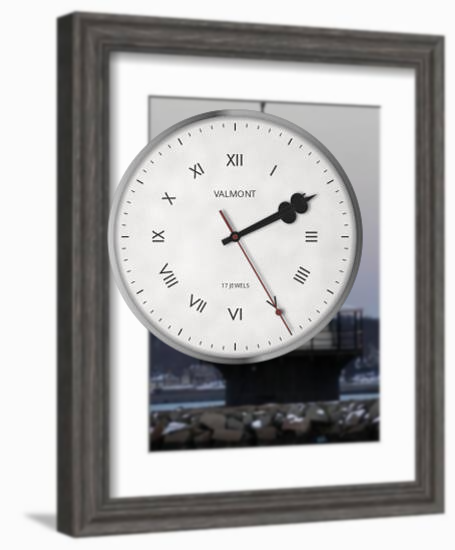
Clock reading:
**2:10:25**
